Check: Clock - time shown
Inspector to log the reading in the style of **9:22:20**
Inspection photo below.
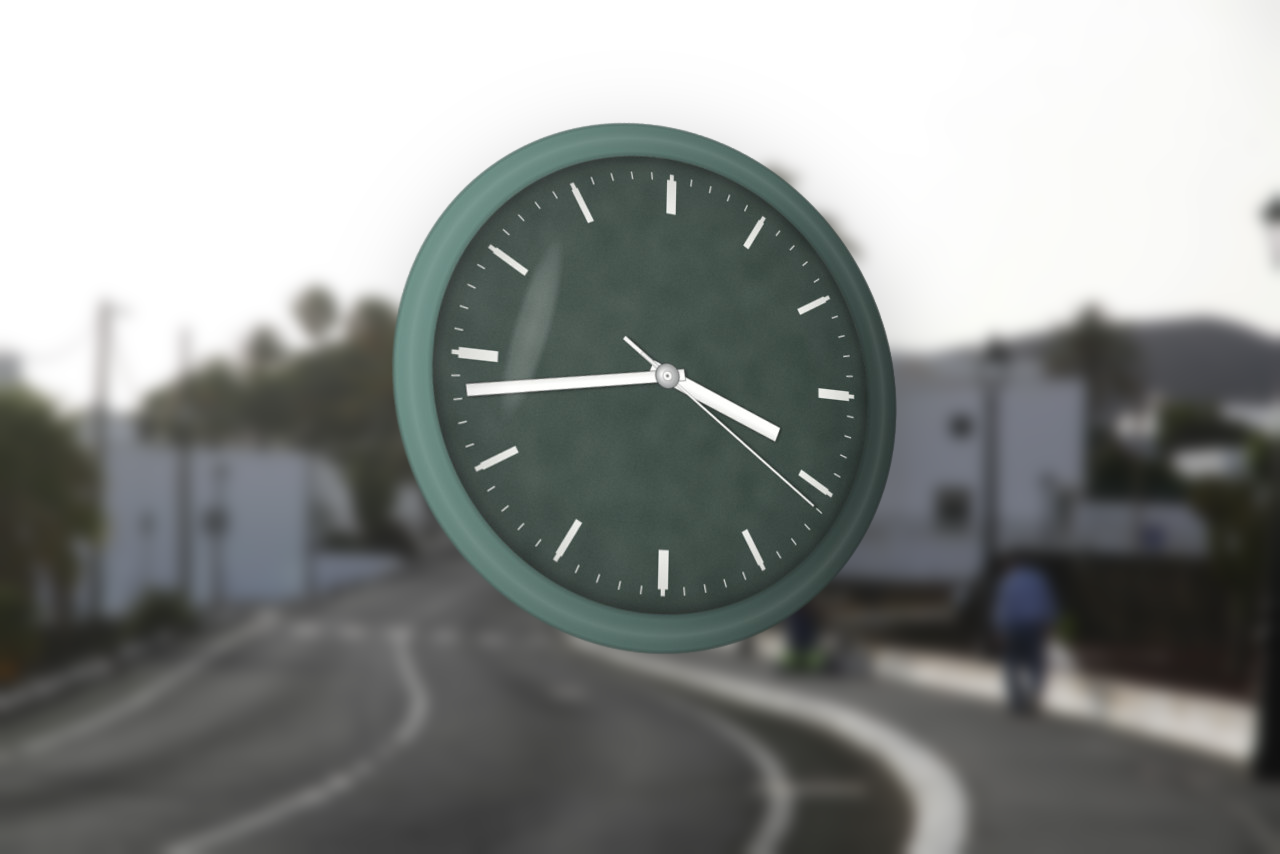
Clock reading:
**3:43:21**
